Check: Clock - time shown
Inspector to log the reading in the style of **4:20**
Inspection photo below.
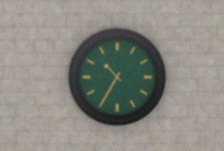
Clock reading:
**10:35**
